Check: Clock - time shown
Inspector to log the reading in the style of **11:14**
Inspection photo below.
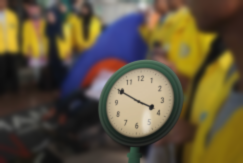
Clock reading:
**3:50**
